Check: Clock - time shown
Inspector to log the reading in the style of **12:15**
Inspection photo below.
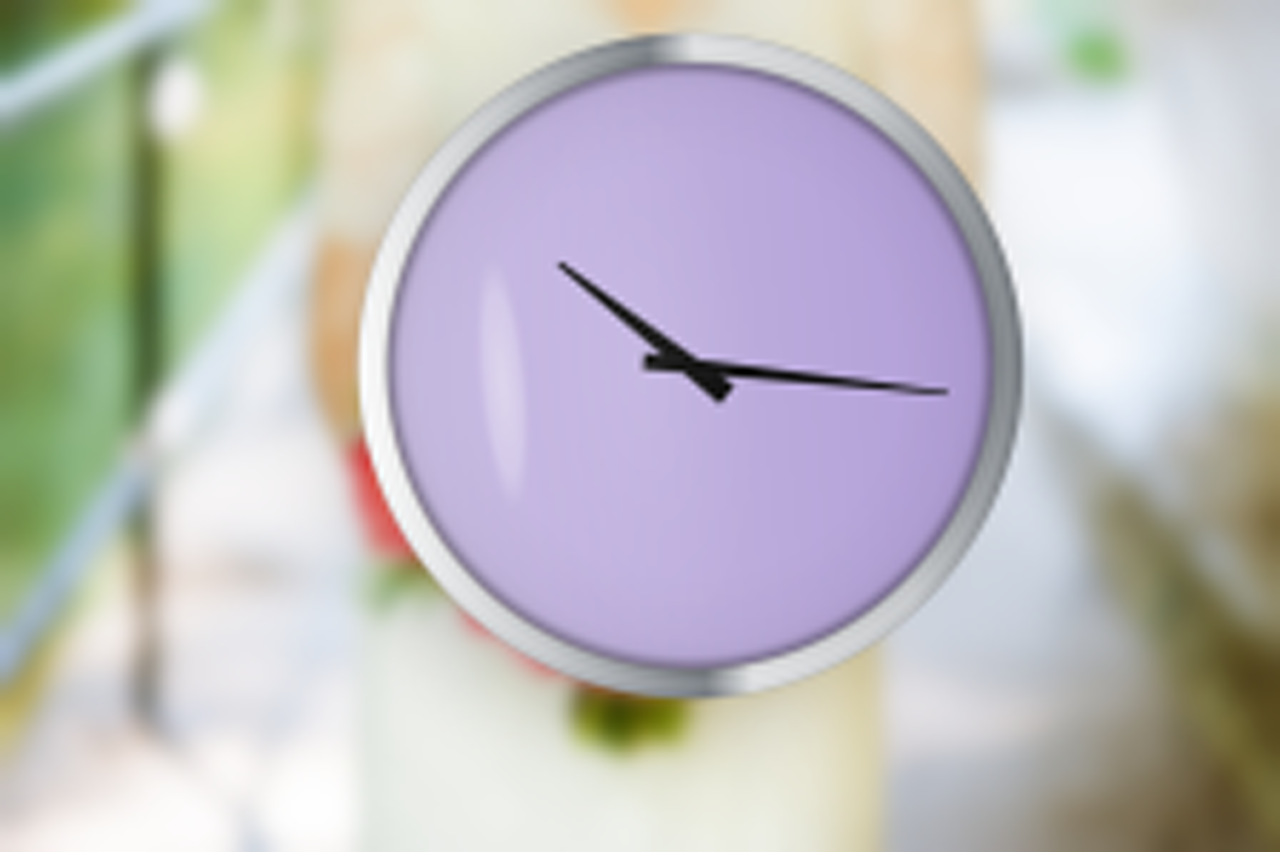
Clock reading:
**10:16**
